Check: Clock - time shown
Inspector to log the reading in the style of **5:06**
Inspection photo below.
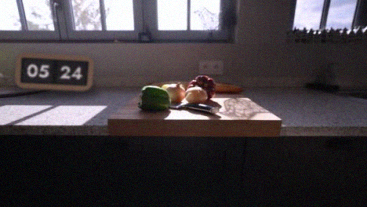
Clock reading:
**5:24**
